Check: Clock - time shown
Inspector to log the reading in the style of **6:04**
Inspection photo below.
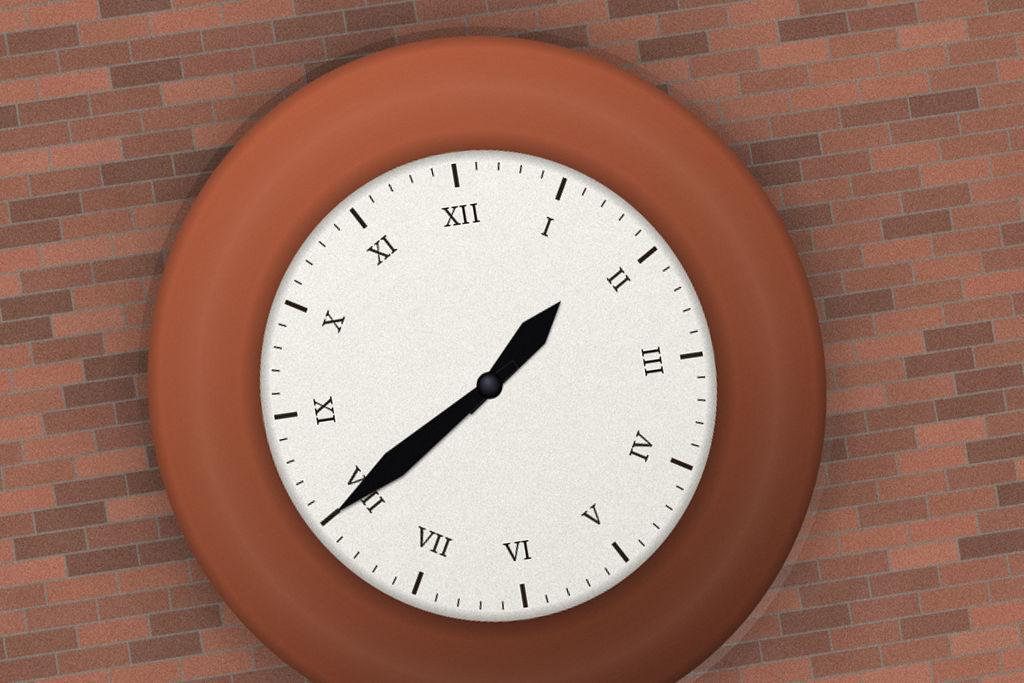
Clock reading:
**1:40**
